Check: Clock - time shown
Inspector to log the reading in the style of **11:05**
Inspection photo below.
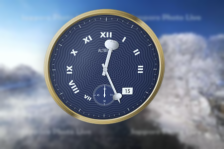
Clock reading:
**12:26**
